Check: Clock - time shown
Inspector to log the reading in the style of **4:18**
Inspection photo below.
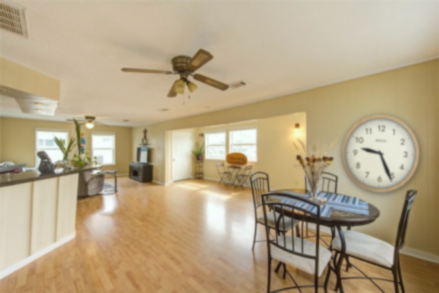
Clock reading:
**9:26**
